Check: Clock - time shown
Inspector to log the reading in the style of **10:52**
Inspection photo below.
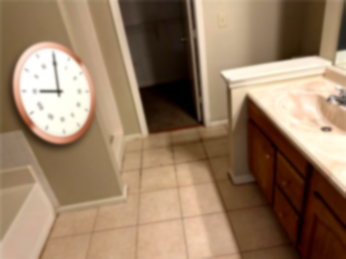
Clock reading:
**9:00**
